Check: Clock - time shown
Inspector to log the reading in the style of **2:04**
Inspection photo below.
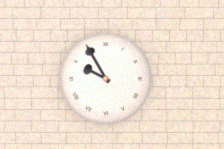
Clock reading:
**9:55**
